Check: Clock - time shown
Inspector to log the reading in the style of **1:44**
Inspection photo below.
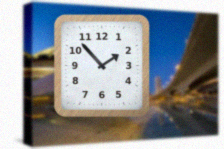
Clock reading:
**1:53**
